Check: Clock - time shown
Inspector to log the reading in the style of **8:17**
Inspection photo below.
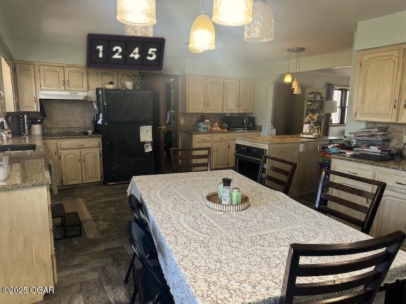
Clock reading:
**12:45**
